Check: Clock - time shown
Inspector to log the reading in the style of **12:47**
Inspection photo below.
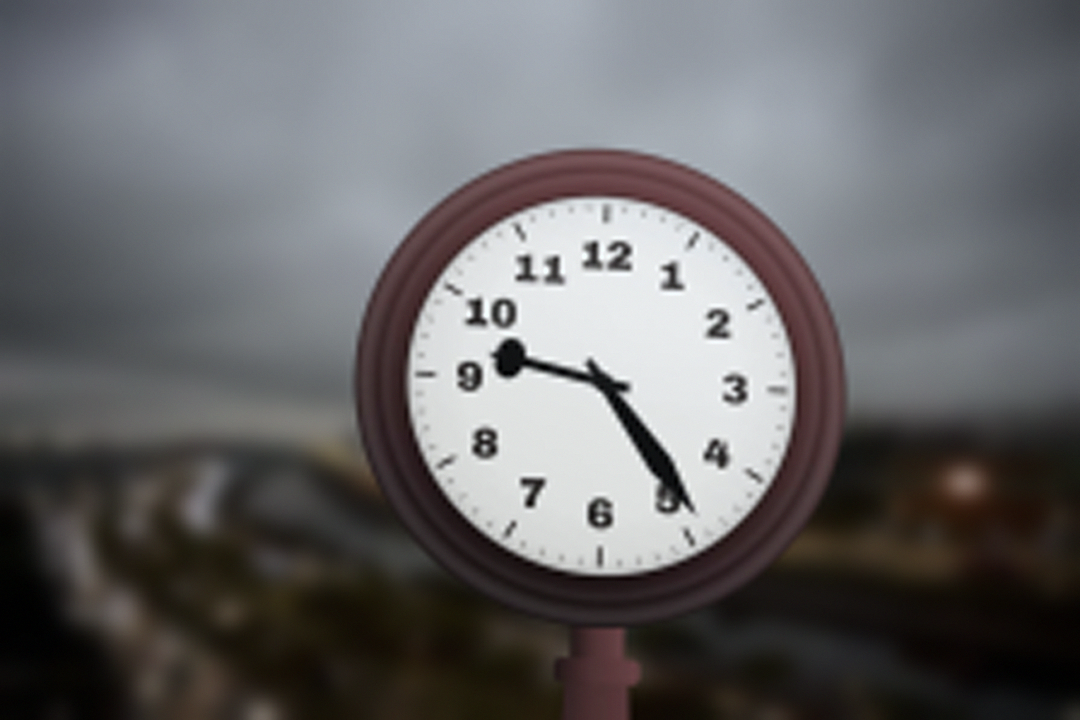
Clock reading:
**9:24**
